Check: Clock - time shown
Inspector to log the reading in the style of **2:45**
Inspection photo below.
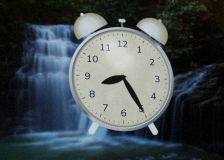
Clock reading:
**8:25**
